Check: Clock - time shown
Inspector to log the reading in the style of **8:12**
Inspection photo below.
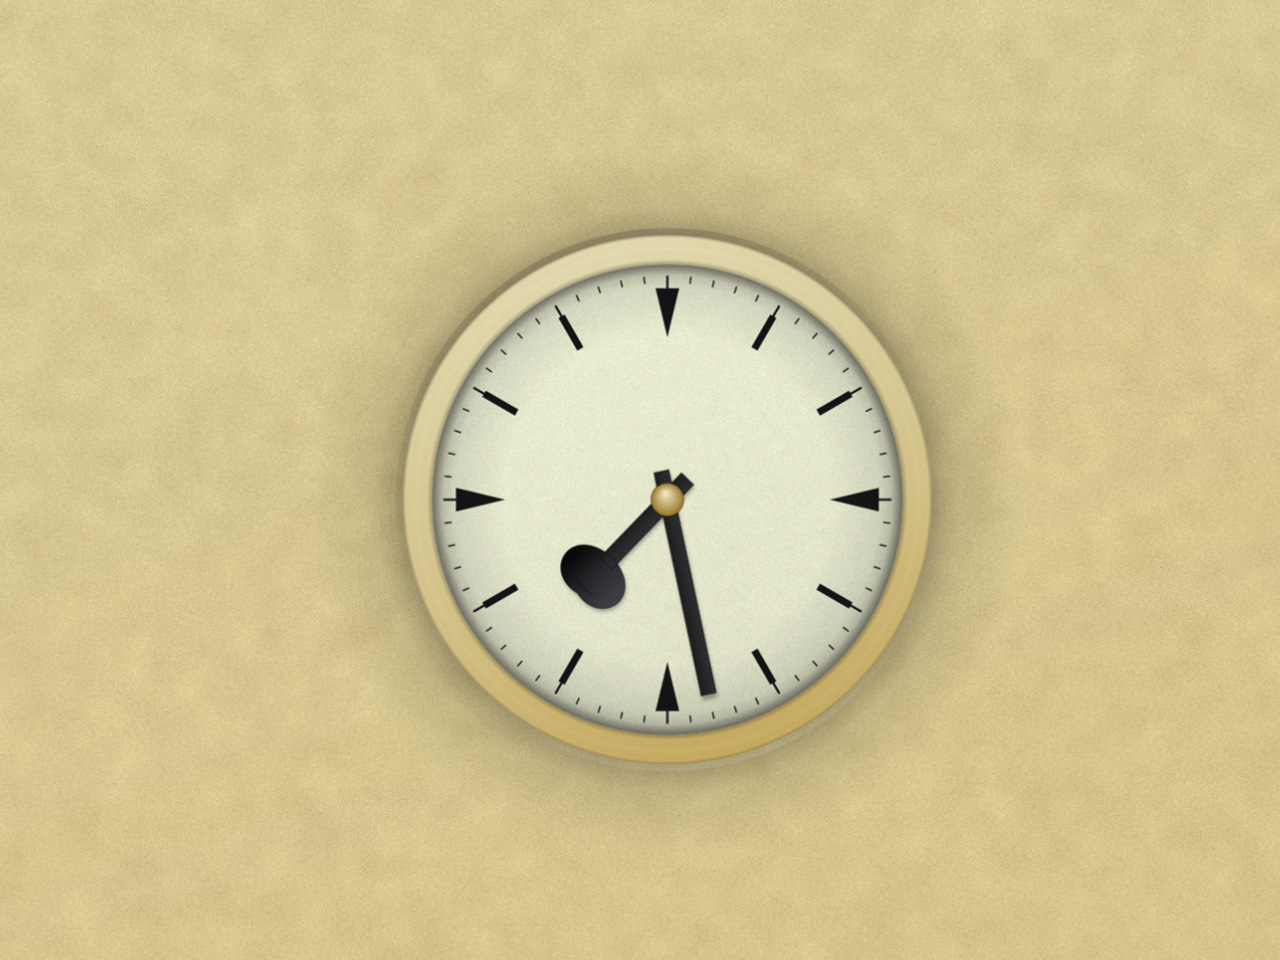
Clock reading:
**7:28**
